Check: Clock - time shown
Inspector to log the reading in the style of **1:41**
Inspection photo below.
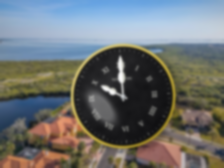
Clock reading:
**10:00**
